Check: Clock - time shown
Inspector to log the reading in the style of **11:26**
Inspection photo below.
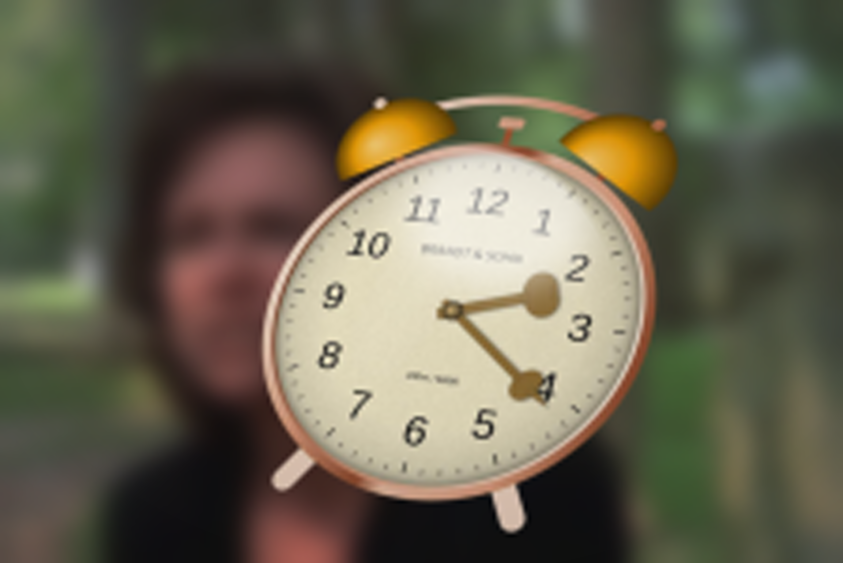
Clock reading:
**2:21**
